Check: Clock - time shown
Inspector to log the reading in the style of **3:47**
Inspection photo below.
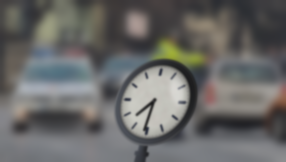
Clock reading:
**7:31**
